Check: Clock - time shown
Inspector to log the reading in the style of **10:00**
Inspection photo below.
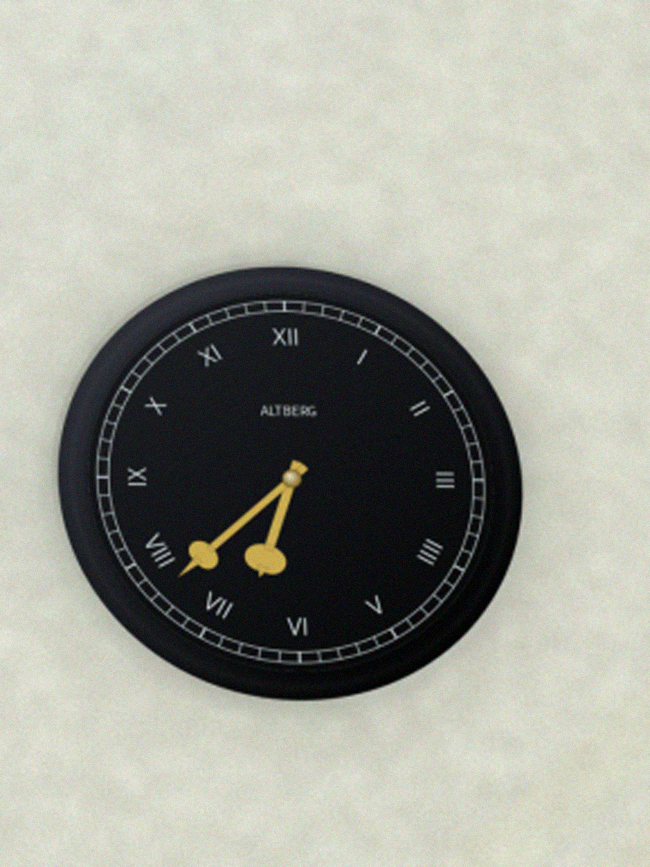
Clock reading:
**6:38**
